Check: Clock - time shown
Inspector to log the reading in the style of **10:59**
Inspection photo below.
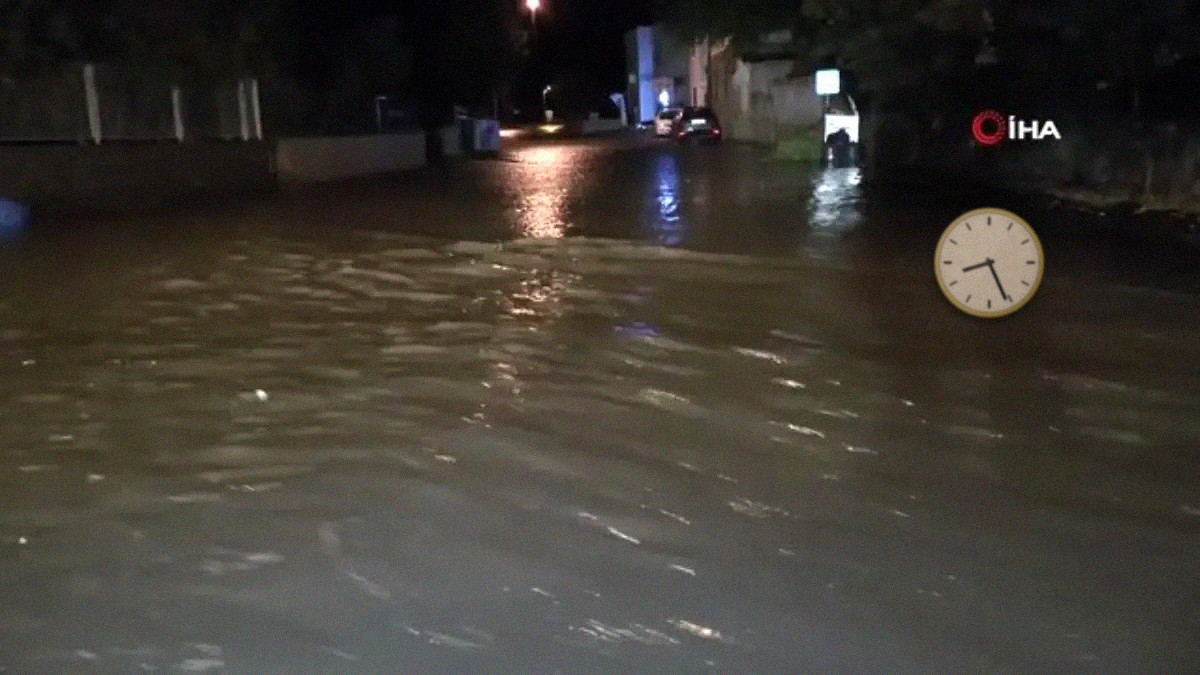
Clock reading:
**8:26**
